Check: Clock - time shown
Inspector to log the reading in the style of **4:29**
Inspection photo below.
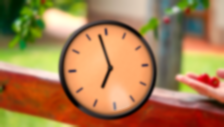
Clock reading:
**6:58**
